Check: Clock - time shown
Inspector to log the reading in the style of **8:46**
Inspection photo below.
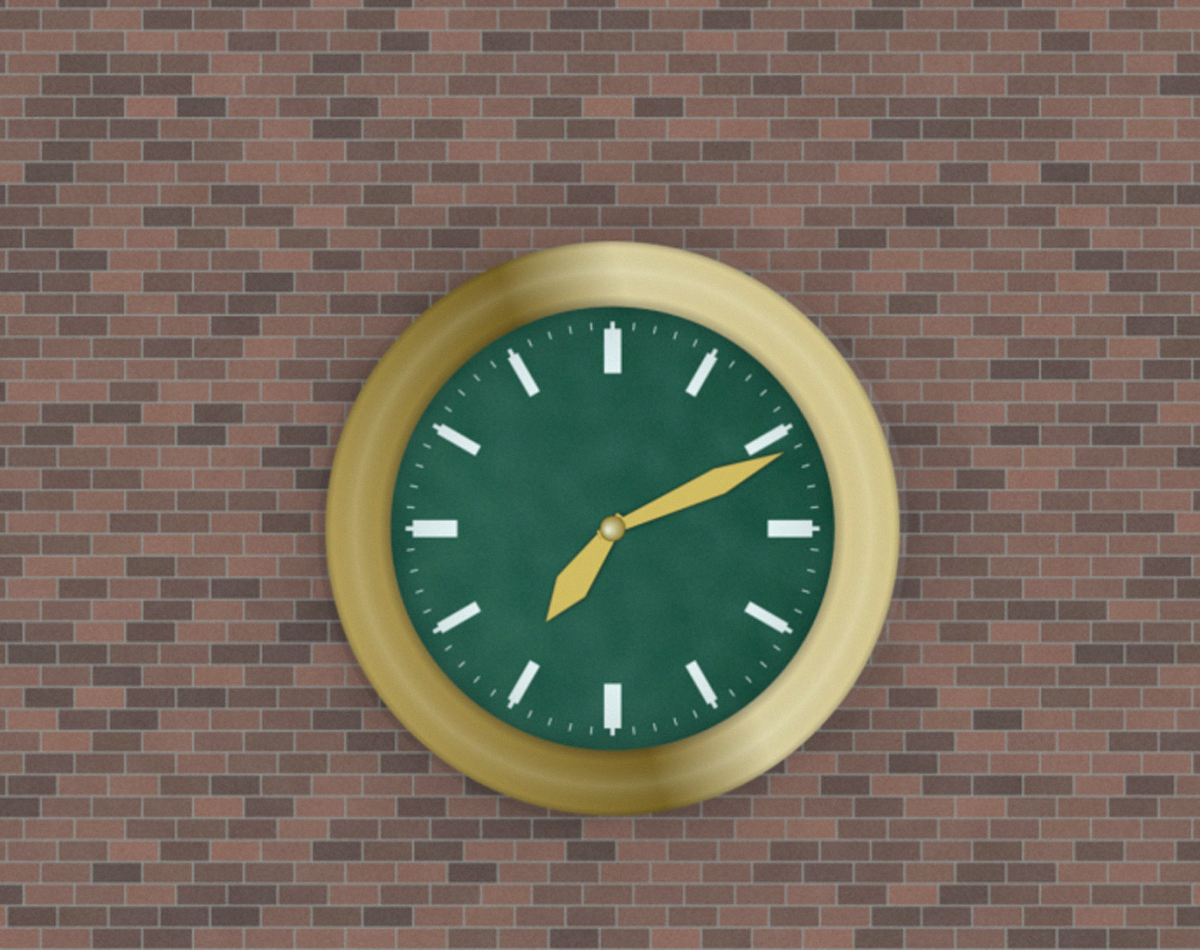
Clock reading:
**7:11**
